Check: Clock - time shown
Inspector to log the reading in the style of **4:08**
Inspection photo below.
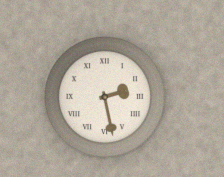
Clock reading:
**2:28**
